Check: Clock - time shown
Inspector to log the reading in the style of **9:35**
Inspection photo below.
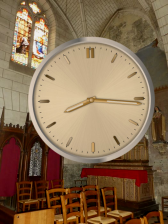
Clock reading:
**8:16**
